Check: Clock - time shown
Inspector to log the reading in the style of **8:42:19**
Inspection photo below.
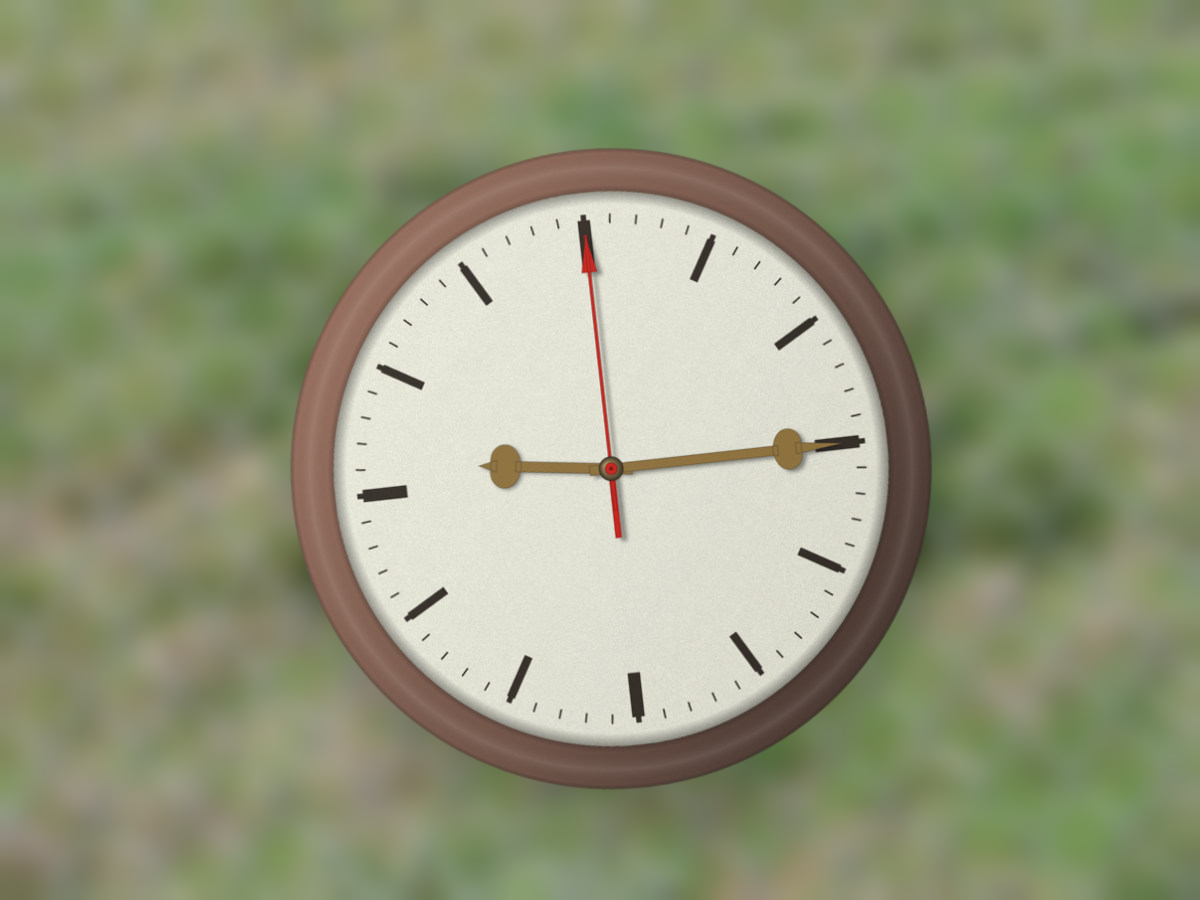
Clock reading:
**9:15:00**
